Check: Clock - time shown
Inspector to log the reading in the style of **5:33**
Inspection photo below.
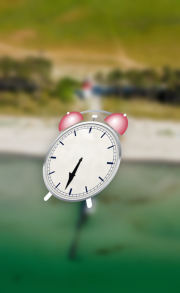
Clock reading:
**6:32**
